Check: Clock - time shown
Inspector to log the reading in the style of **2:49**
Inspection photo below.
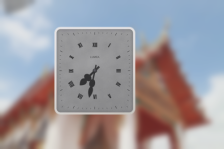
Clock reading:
**7:32**
